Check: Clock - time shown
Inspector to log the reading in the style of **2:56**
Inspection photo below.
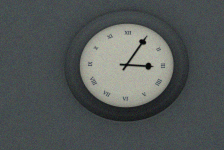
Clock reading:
**3:05**
